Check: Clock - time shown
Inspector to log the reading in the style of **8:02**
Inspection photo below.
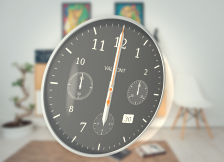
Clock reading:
**6:00**
